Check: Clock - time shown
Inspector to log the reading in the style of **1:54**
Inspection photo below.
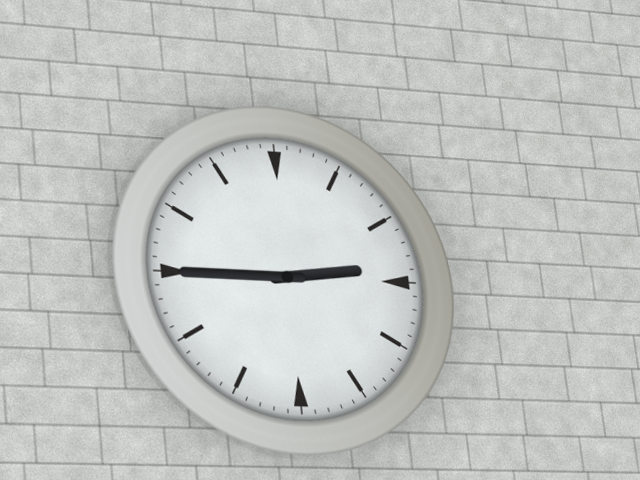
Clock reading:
**2:45**
